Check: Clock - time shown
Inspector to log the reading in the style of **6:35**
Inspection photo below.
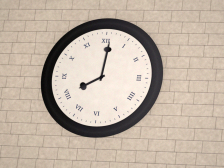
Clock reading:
**8:01**
